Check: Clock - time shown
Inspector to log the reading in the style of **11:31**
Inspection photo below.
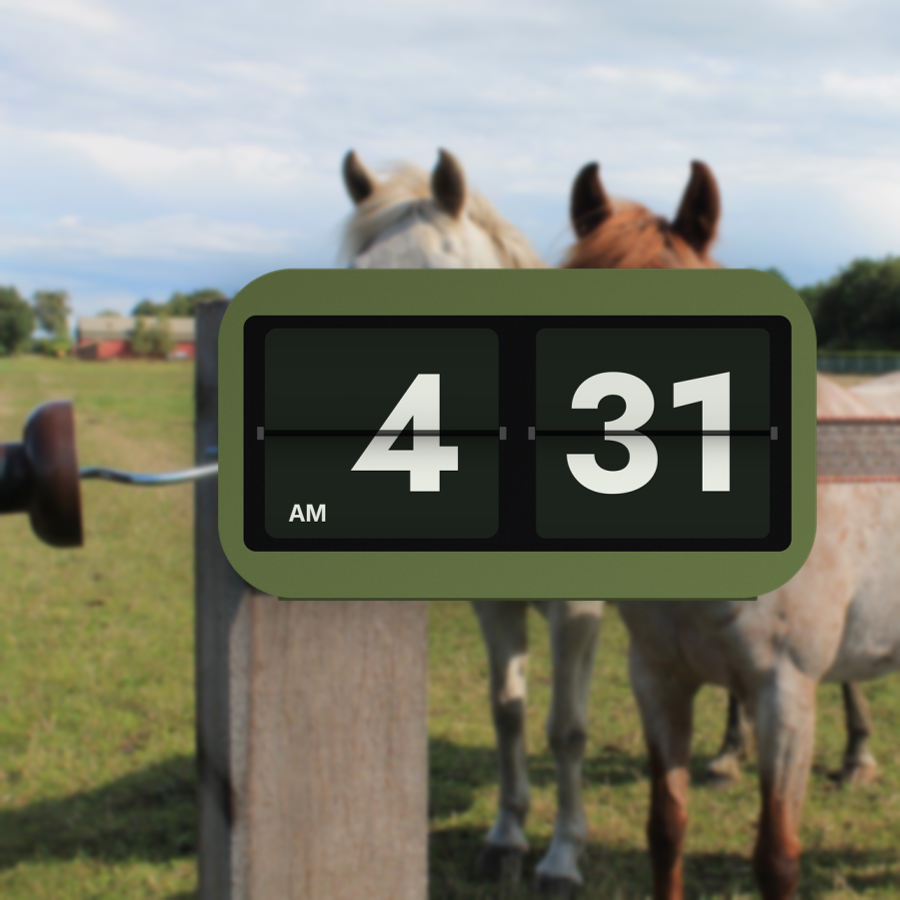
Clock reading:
**4:31**
